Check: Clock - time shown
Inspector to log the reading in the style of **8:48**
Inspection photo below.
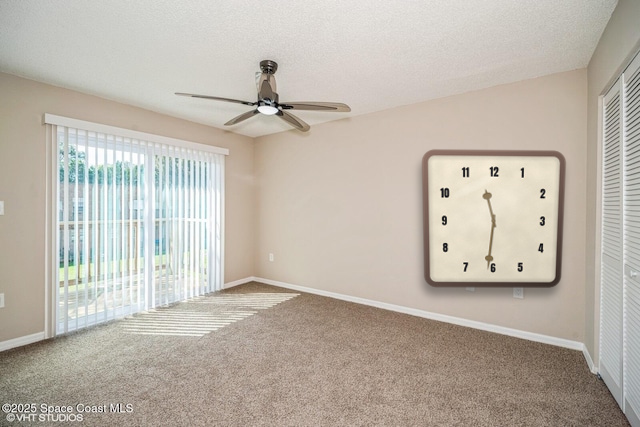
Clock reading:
**11:31**
